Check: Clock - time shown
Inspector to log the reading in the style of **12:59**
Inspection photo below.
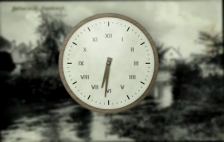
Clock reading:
**6:31**
